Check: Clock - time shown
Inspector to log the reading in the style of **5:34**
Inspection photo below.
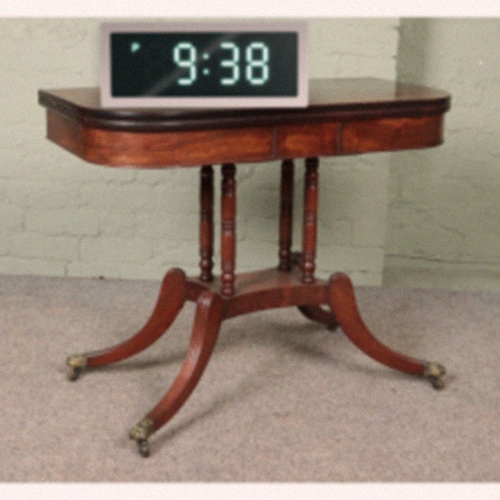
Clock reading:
**9:38**
